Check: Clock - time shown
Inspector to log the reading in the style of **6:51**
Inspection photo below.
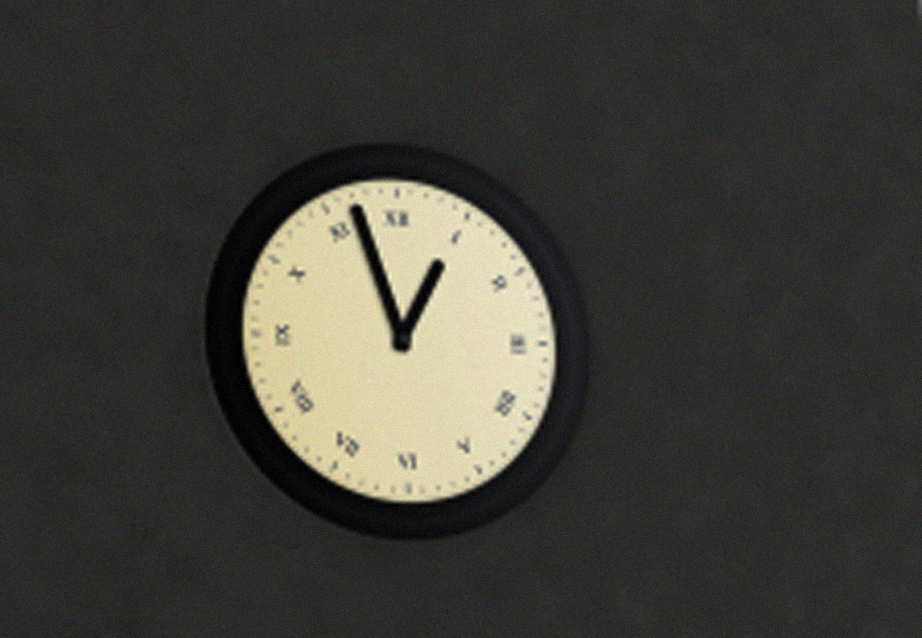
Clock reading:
**12:57**
